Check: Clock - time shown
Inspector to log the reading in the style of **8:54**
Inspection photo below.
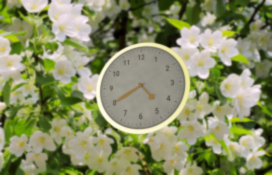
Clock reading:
**4:40**
